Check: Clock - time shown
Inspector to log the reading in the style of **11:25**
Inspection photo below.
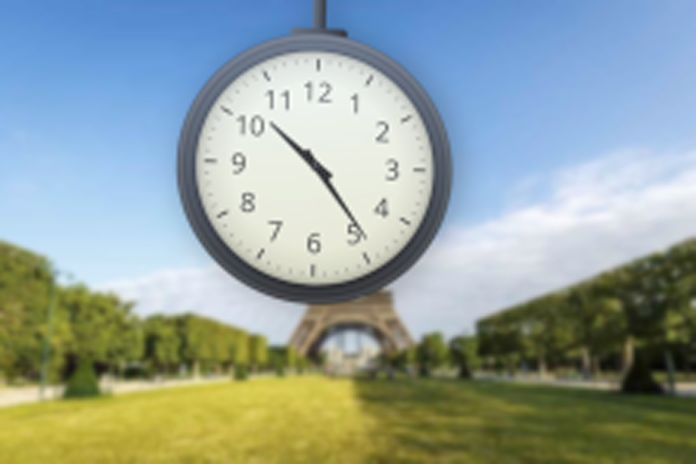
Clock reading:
**10:24**
